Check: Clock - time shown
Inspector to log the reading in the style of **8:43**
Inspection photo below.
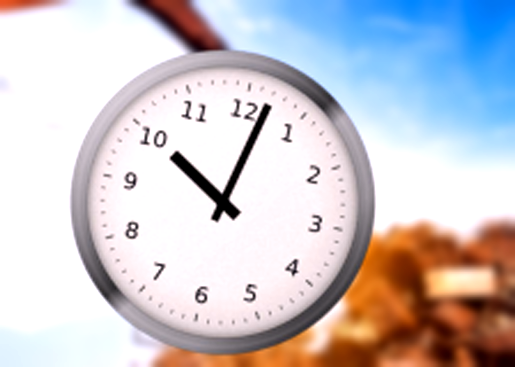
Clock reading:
**10:02**
